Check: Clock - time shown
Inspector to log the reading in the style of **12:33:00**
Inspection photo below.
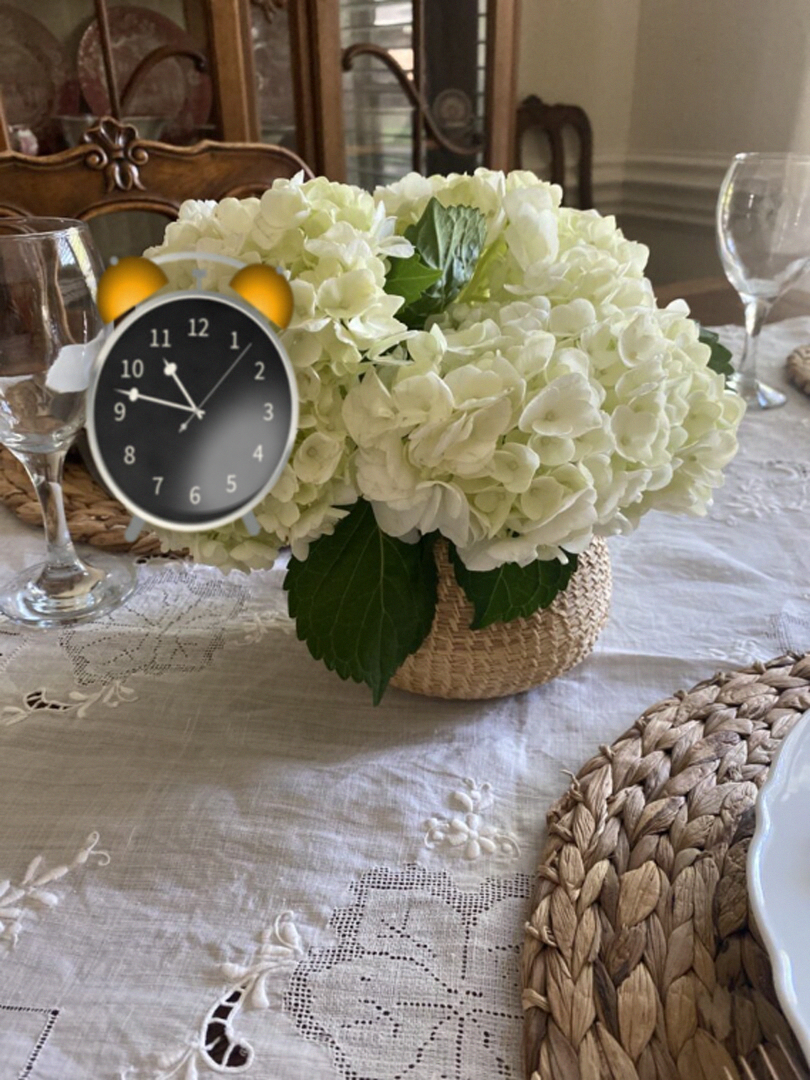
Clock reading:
**10:47:07**
